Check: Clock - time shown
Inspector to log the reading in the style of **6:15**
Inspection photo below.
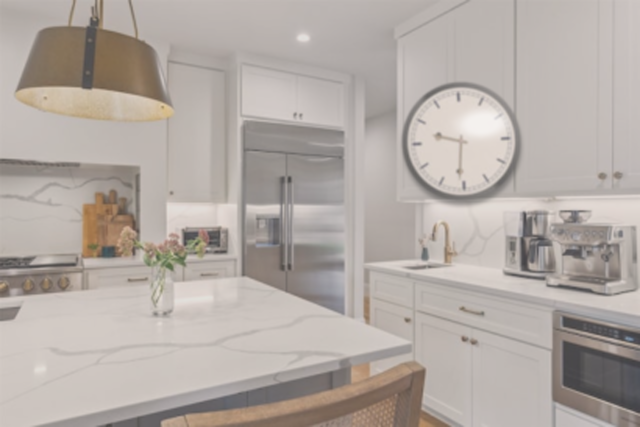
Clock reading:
**9:31**
